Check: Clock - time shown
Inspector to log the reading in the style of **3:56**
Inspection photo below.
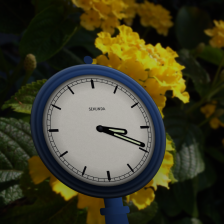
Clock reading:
**3:19**
